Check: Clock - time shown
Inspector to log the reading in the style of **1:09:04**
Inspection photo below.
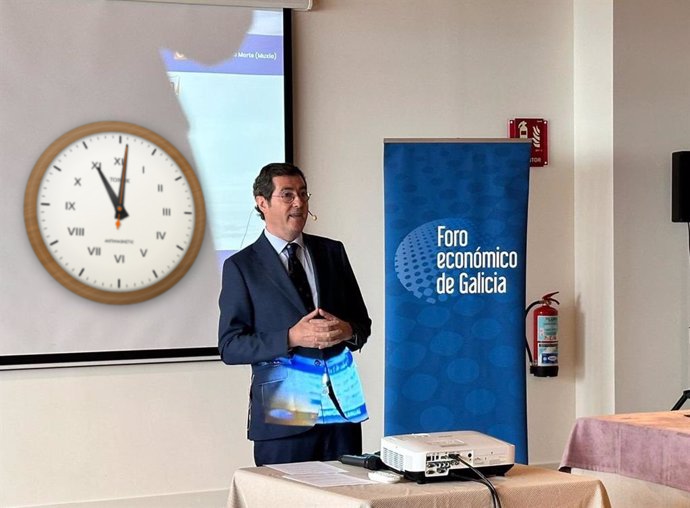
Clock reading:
**11:01:01**
